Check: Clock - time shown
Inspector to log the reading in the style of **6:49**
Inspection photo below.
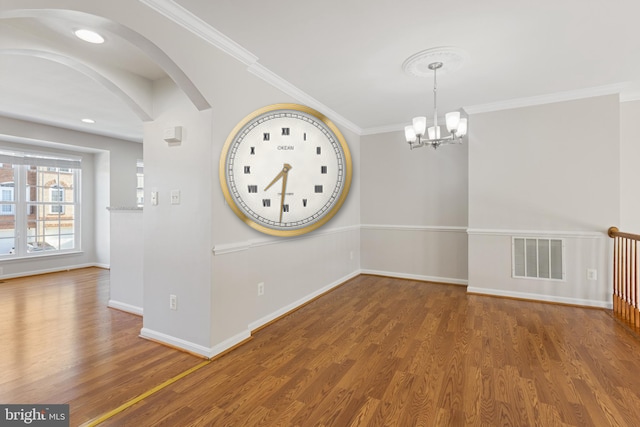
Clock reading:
**7:31**
